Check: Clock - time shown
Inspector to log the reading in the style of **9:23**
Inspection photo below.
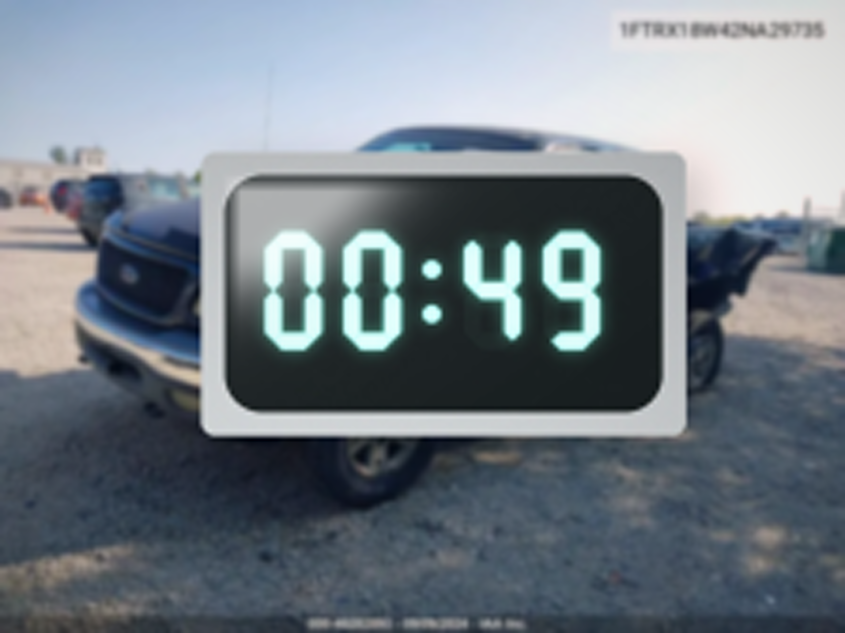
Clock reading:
**0:49**
